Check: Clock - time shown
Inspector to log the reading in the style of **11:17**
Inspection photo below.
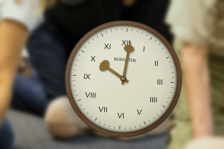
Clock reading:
**10:01**
